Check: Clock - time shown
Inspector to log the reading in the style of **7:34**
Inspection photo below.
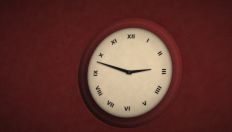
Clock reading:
**2:48**
